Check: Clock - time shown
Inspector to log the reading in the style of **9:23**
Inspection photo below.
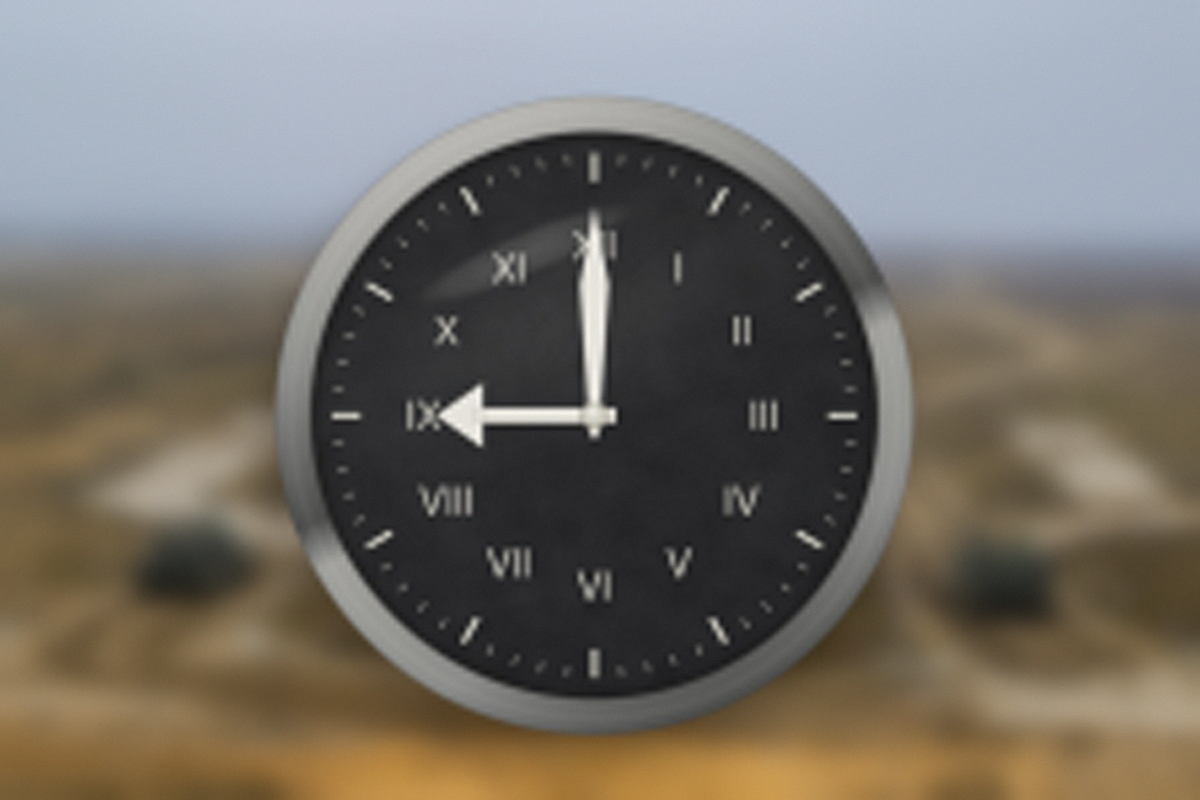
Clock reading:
**9:00**
